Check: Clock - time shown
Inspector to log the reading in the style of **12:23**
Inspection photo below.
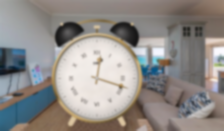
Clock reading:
**12:18**
